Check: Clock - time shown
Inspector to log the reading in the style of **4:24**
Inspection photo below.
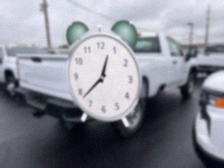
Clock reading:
**12:38**
